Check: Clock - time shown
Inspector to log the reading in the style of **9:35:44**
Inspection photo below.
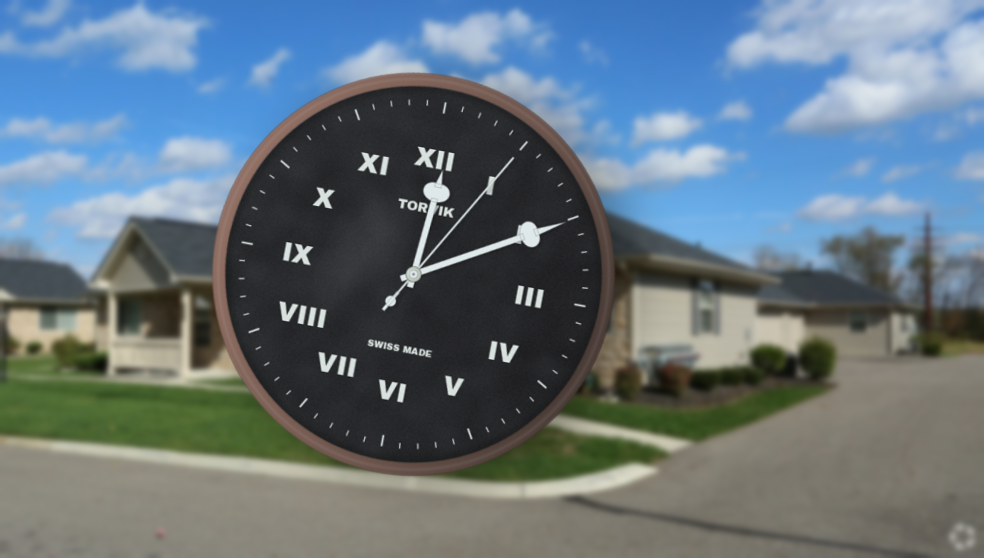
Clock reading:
**12:10:05**
